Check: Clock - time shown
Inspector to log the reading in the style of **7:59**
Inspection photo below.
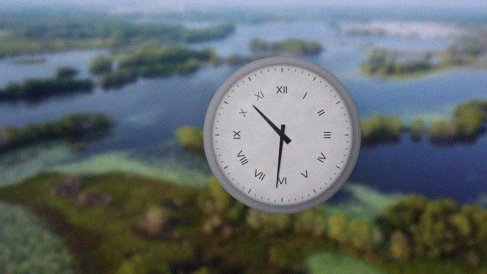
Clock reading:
**10:31**
